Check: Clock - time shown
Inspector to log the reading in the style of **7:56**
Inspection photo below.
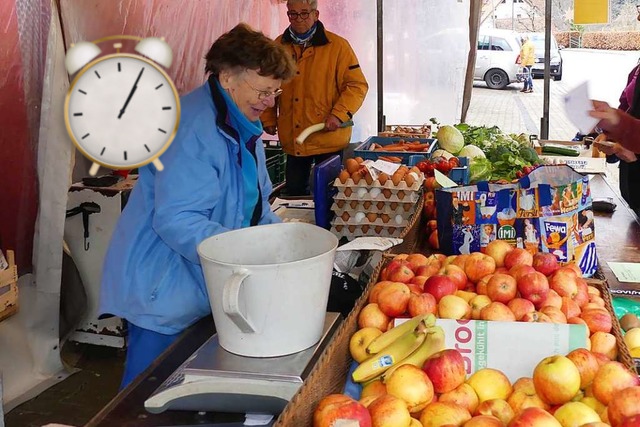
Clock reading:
**1:05**
